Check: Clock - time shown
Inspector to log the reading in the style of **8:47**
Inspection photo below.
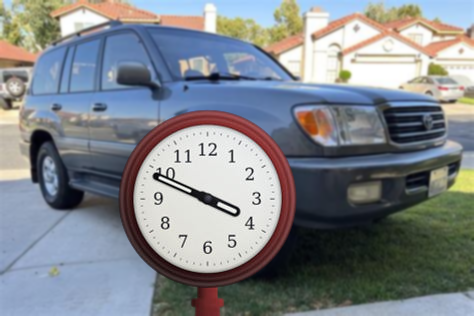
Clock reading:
**3:49**
